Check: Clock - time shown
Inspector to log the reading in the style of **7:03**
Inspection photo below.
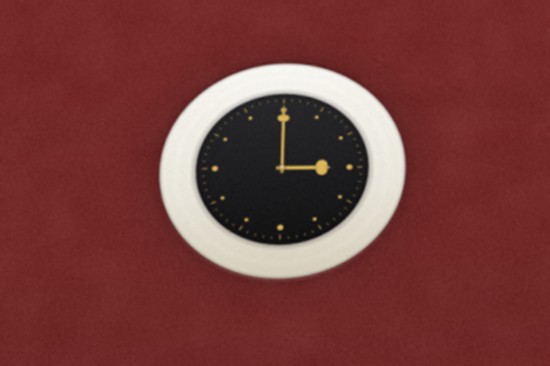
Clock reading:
**3:00**
